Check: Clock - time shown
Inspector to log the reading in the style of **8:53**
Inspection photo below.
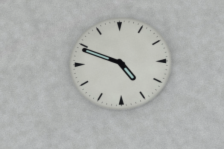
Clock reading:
**4:49**
